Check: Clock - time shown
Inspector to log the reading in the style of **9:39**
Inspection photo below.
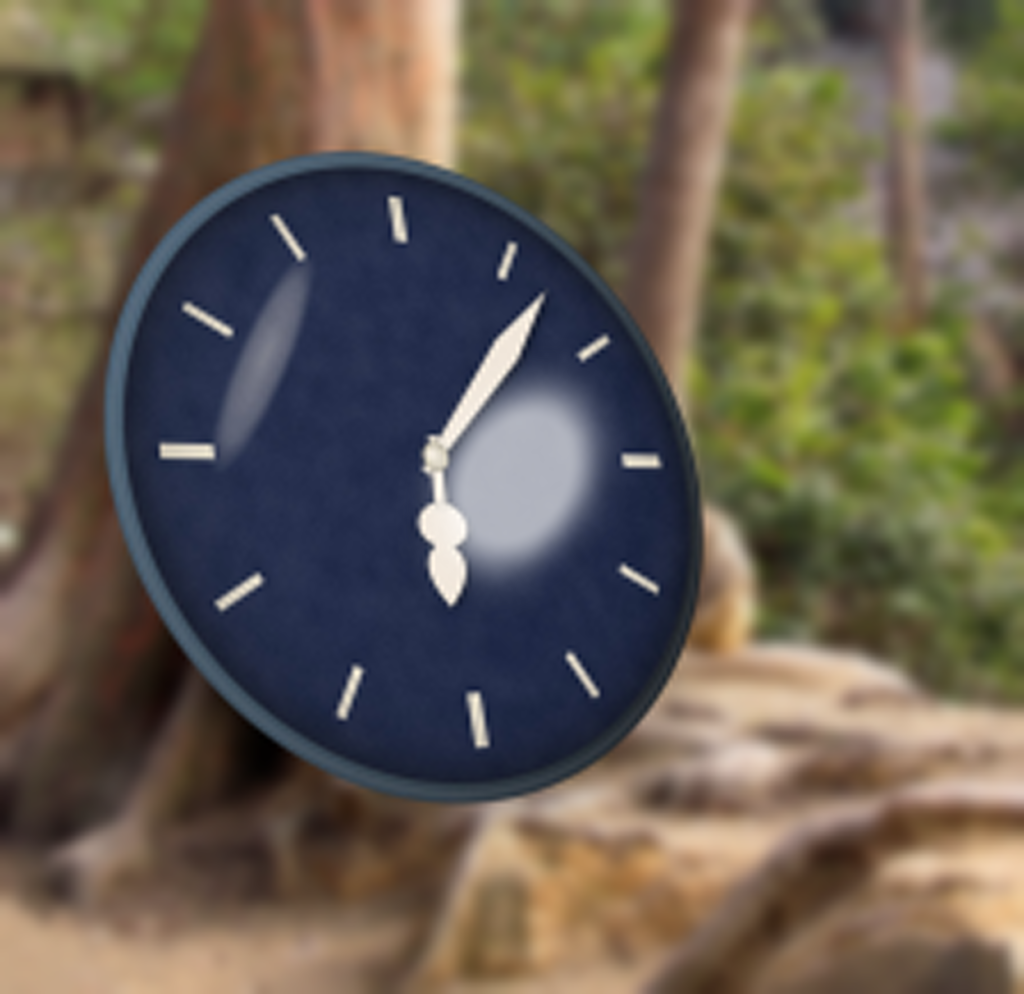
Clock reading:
**6:07**
